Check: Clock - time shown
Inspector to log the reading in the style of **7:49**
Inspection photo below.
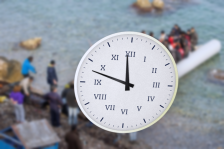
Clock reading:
**11:48**
